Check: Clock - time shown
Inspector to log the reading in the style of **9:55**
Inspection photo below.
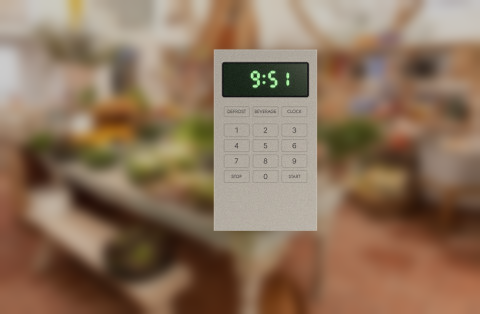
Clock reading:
**9:51**
